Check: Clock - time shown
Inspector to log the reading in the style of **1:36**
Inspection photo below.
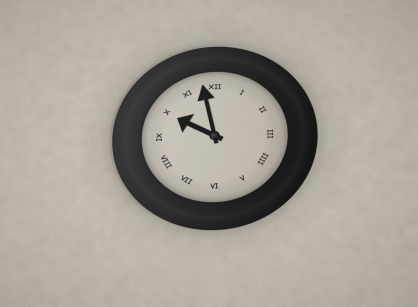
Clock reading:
**9:58**
